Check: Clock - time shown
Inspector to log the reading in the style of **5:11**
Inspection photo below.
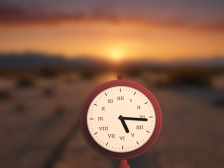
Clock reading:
**5:16**
